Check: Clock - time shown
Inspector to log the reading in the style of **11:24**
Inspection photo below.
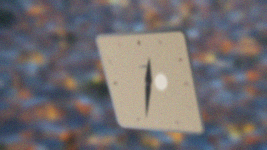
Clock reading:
**12:33**
